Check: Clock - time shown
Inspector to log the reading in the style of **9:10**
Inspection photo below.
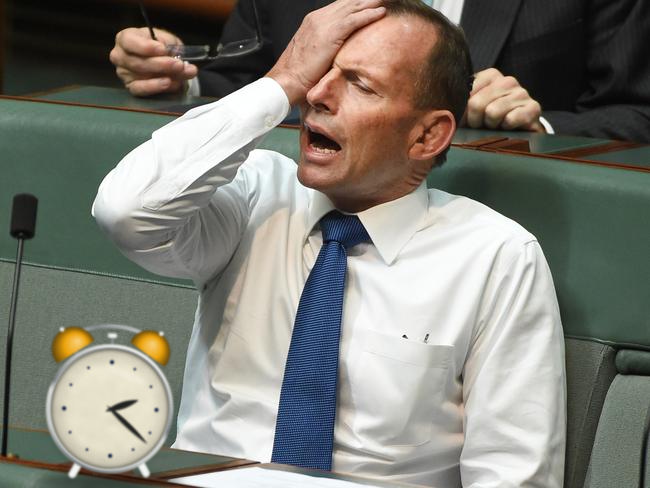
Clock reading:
**2:22**
